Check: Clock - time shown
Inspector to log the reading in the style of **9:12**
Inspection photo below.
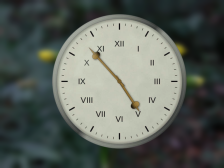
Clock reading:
**4:53**
